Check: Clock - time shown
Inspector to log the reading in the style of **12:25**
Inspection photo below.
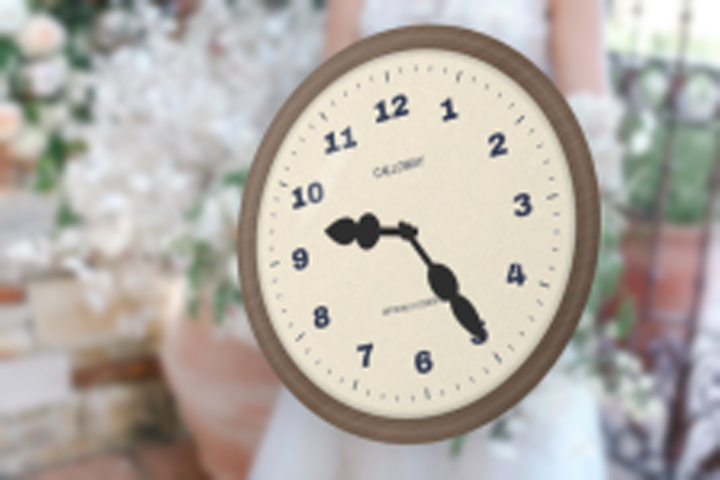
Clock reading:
**9:25**
